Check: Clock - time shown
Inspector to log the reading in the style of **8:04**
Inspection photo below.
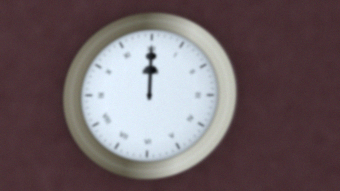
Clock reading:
**12:00**
